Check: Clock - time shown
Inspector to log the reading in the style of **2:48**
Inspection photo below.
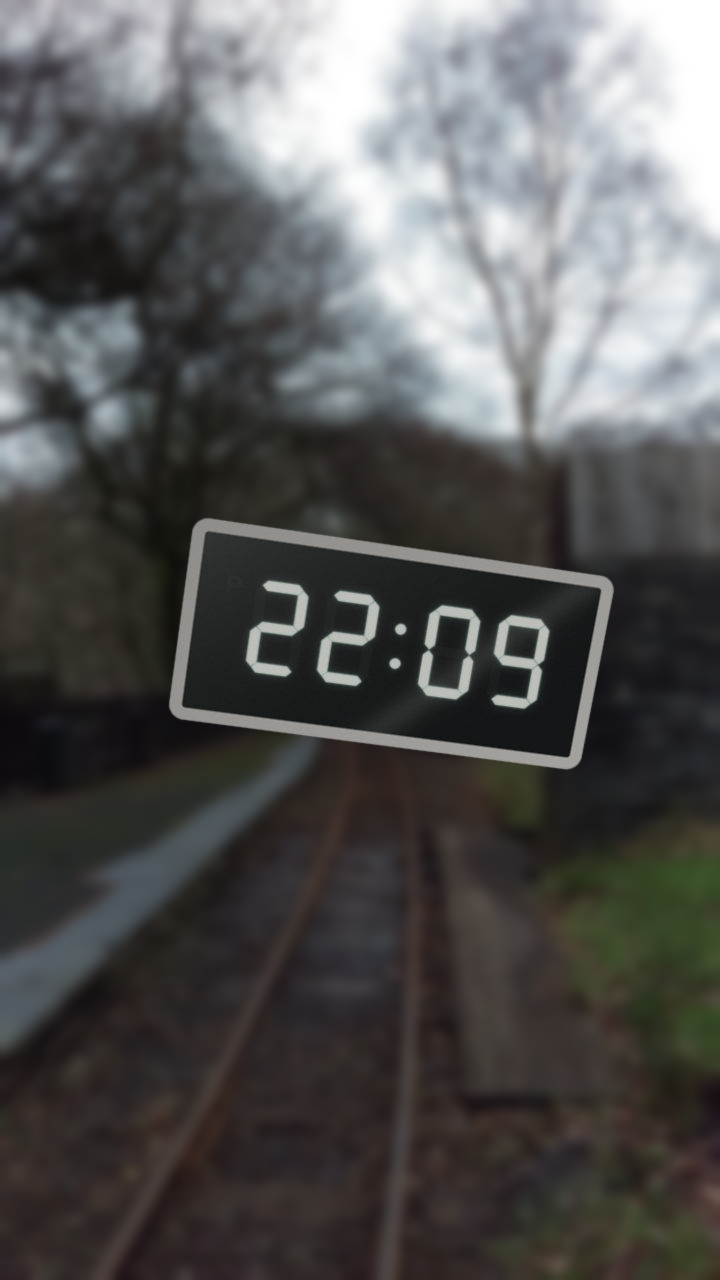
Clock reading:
**22:09**
